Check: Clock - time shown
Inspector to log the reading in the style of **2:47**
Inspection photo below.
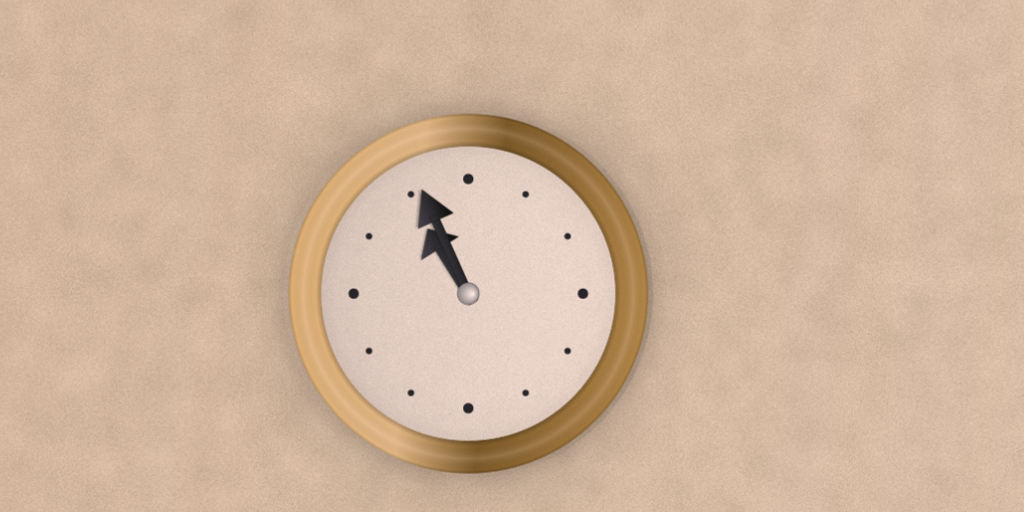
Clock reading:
**10:56**
